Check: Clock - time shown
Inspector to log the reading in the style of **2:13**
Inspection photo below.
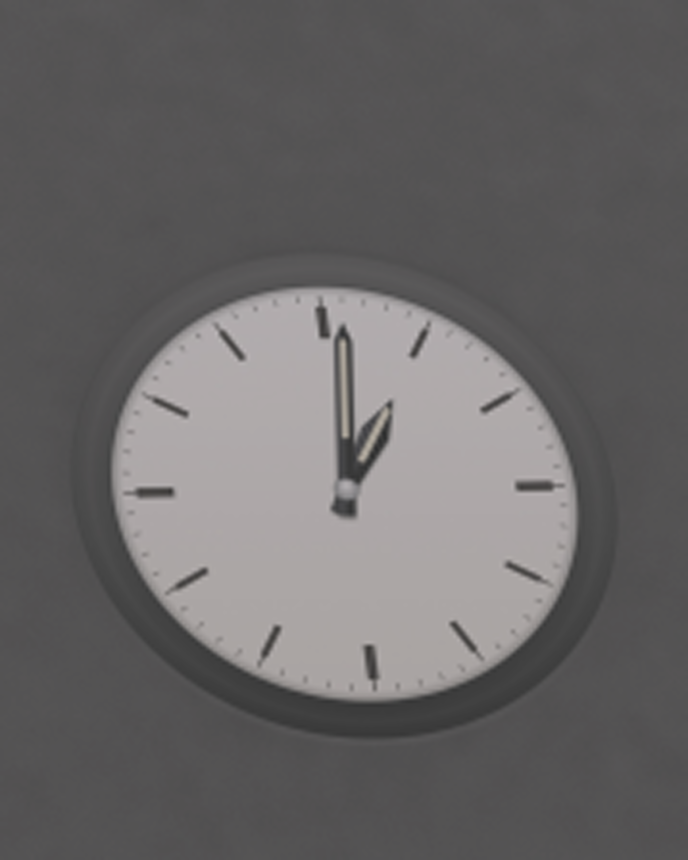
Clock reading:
**1:01**
